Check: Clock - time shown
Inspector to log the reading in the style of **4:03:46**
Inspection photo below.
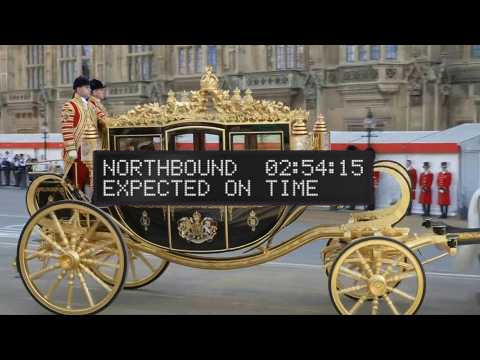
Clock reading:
**2:54:15**
